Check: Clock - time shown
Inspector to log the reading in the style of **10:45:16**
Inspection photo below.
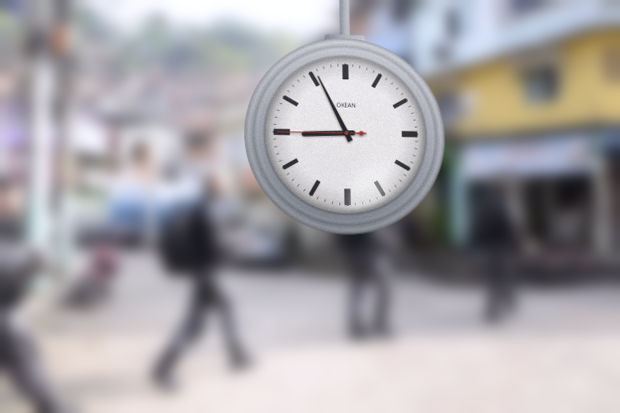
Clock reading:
**8:55:45**
